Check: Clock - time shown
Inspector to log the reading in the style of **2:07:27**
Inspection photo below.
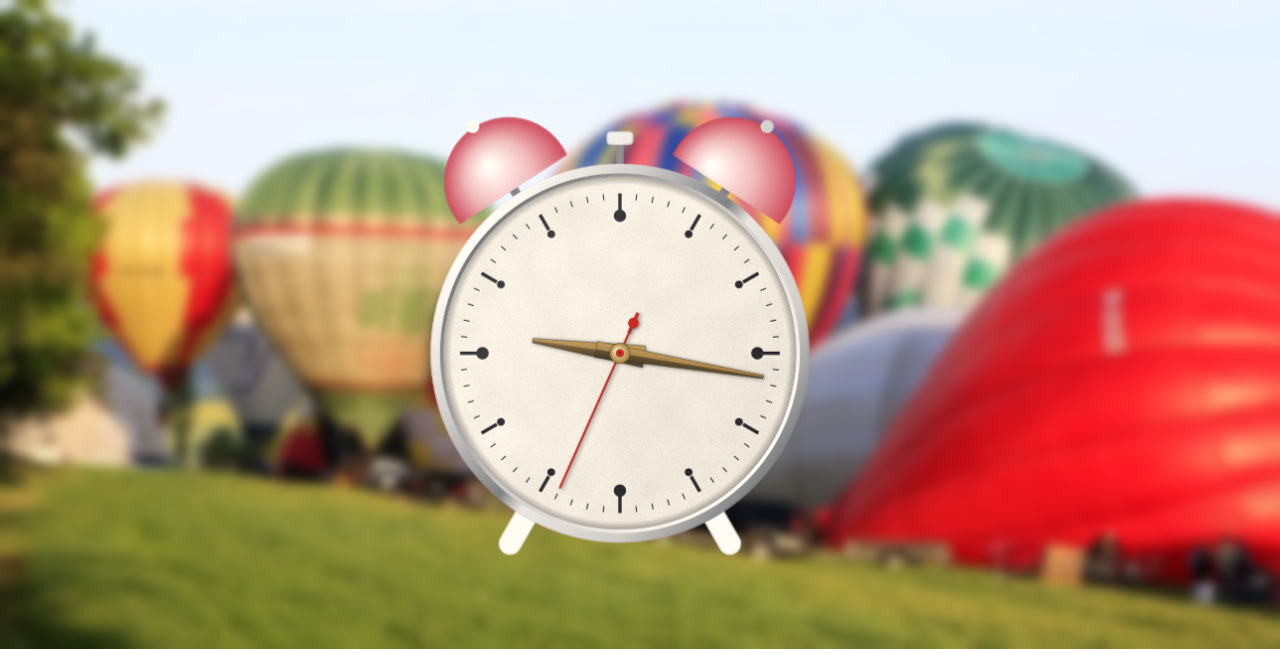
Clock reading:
**9:16:34**
